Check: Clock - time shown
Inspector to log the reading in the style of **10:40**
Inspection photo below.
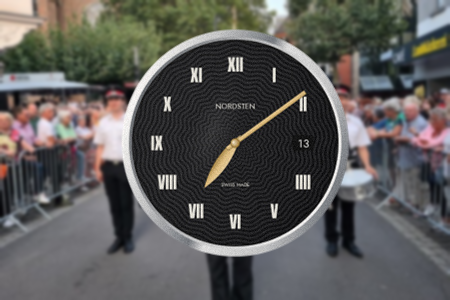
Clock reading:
**7:09**
